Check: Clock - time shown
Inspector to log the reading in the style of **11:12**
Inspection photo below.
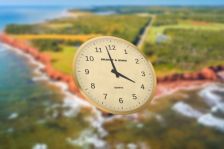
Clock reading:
**3:58**
